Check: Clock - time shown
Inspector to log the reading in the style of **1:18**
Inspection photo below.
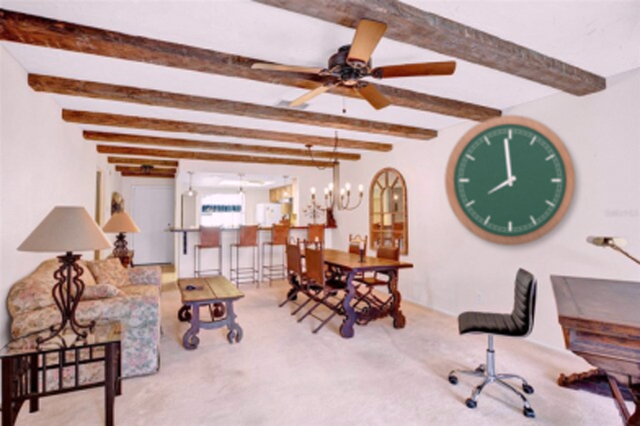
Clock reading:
**7:59**
